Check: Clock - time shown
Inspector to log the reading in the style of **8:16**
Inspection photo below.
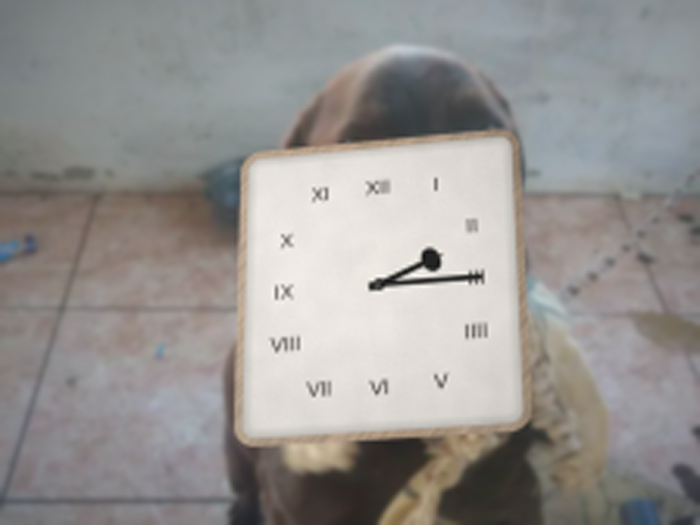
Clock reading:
**2:15**
